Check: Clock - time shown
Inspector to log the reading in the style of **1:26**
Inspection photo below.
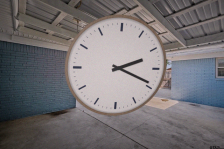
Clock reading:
**2:19**
